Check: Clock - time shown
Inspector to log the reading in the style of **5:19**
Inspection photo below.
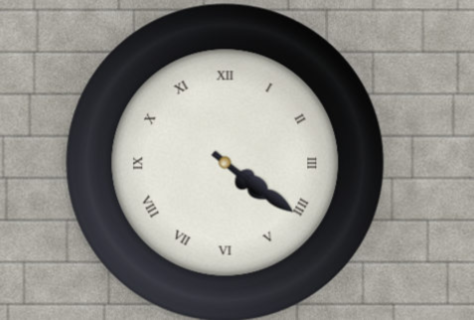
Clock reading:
**4:21**
